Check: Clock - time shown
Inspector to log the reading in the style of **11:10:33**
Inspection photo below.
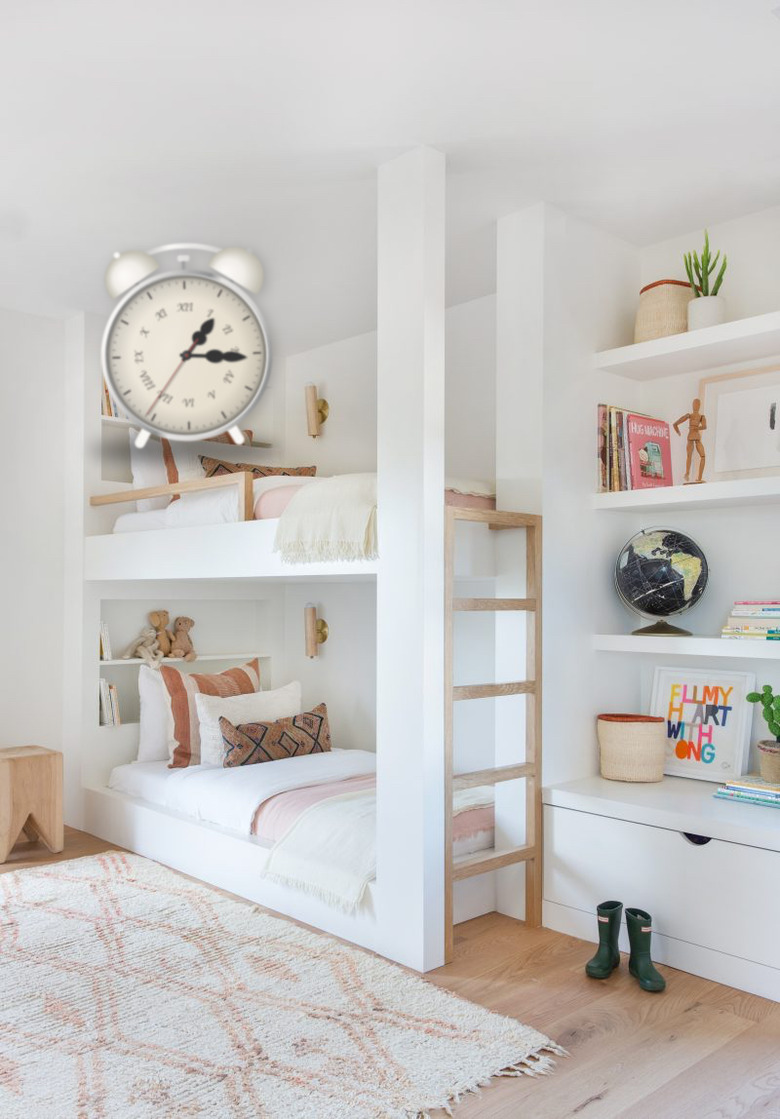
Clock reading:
**1:15:36**
